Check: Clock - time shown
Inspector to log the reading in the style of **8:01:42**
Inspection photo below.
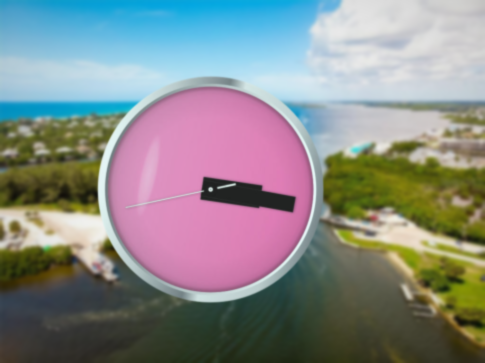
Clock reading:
**3:16:43**
